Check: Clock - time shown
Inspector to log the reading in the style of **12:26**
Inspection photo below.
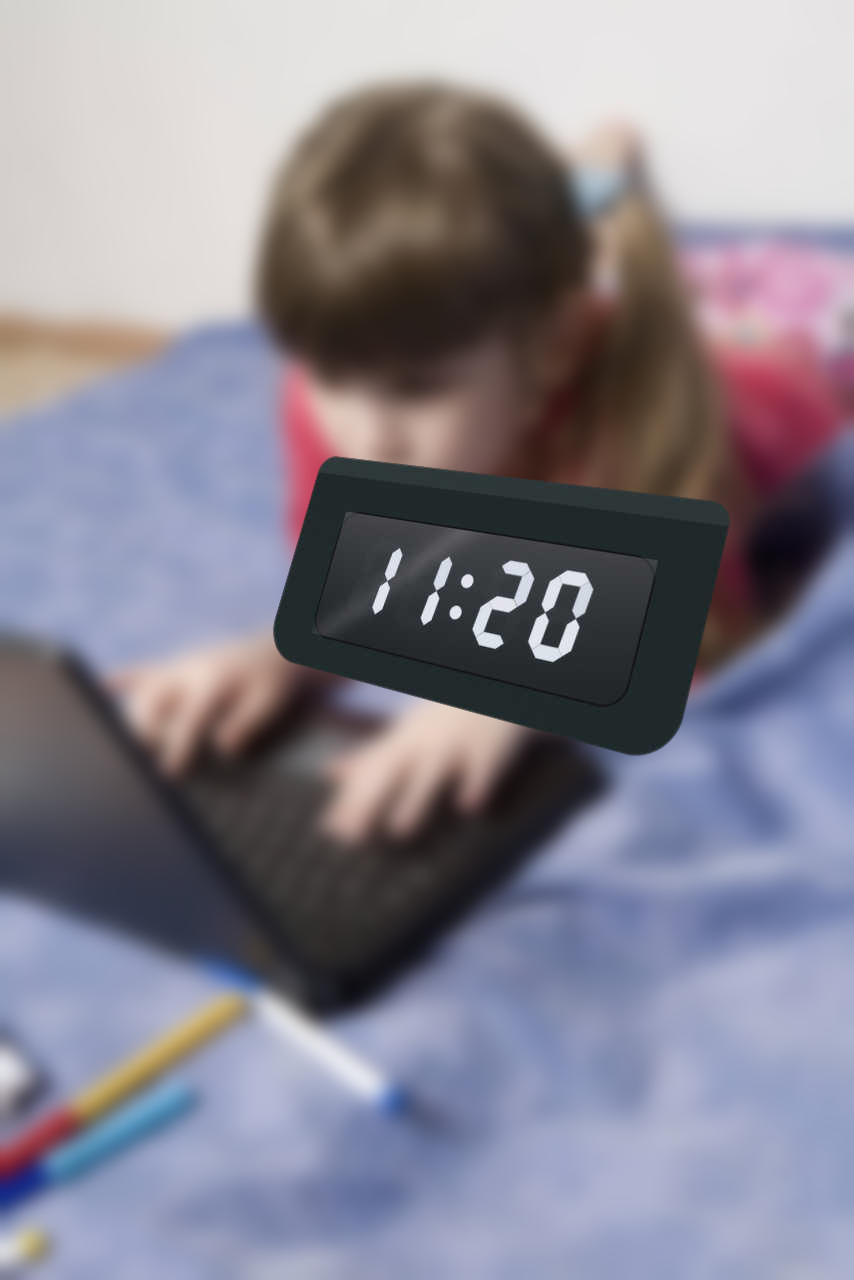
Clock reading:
**11:20**
